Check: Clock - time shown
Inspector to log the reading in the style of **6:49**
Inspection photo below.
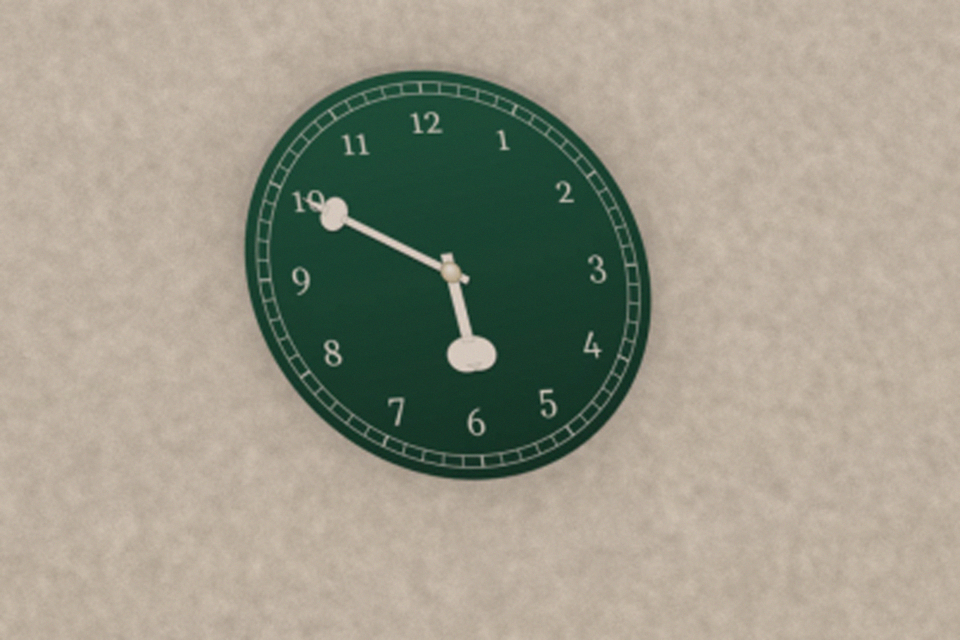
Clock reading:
**5:50**
